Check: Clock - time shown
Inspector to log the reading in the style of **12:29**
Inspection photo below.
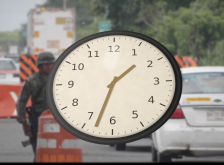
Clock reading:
**1:33**
